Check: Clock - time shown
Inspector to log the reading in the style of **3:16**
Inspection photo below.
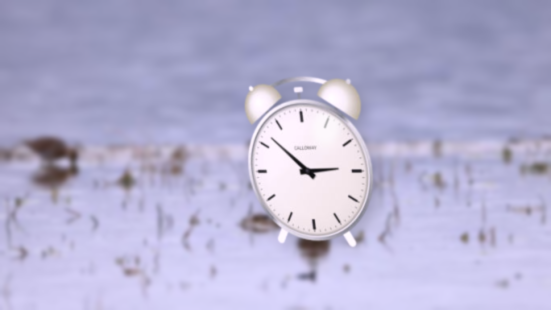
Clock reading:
**2:52**
